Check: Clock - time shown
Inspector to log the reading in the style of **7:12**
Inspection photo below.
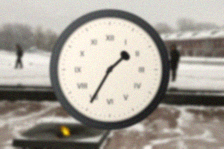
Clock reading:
**1:35**
